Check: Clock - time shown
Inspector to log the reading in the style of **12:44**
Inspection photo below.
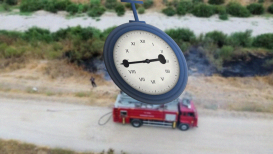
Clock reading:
**2:44**
